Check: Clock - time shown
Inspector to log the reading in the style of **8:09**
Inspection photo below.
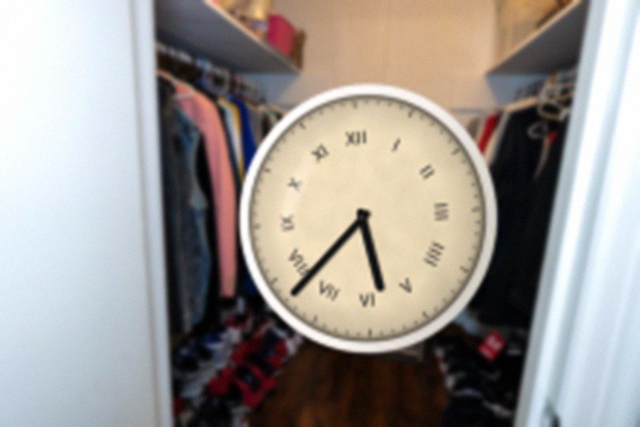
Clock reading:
**5:38**
